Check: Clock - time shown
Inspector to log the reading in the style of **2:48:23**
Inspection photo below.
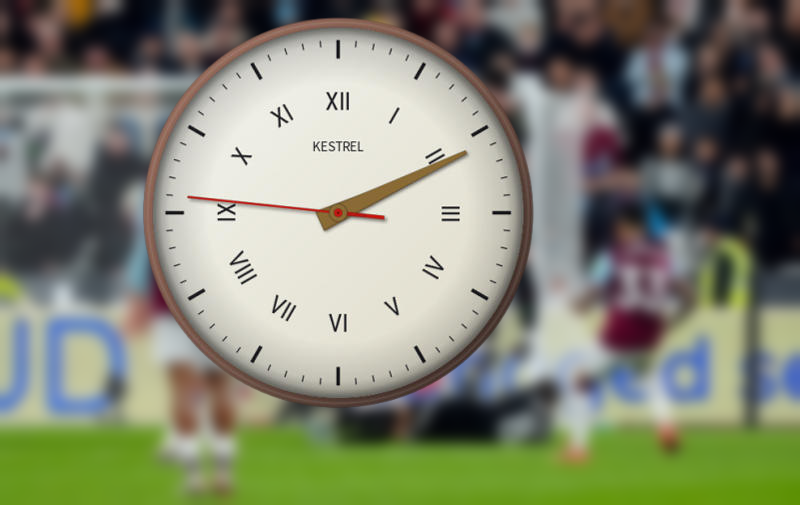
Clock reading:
**2:10:46**
